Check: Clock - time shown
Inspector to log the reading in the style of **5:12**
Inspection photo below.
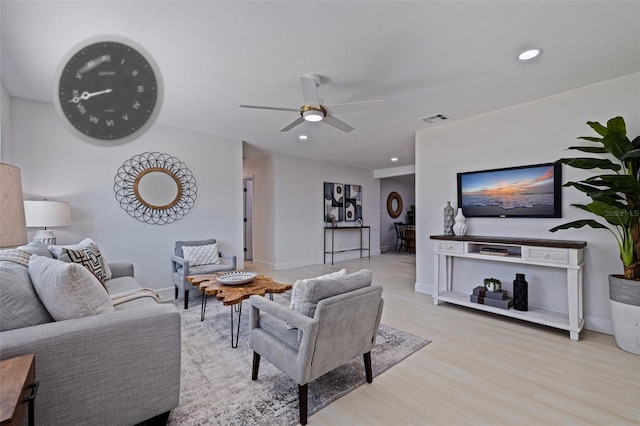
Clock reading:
**8:43**
